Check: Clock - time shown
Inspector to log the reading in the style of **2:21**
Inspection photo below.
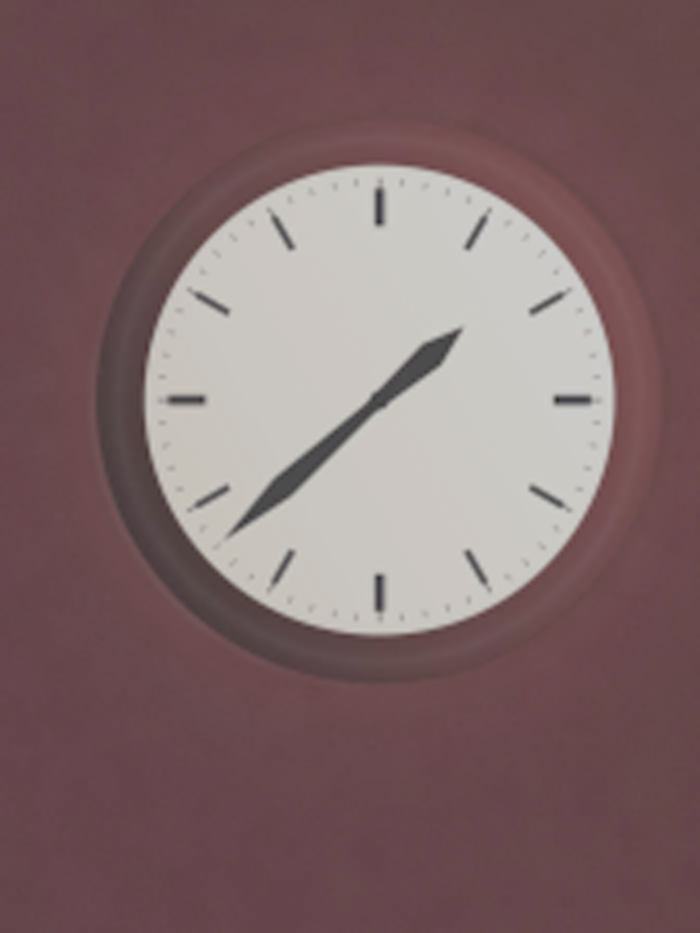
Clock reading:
**1:38**
